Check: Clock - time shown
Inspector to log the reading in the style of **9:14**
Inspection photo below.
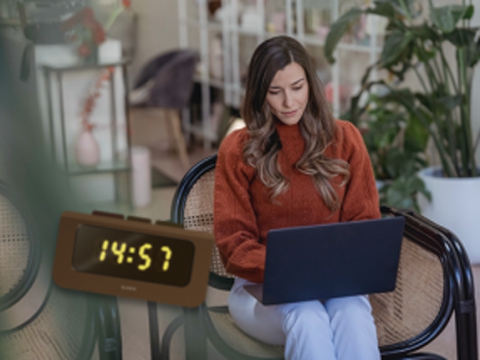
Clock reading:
**14:57**
